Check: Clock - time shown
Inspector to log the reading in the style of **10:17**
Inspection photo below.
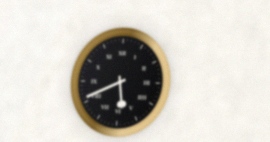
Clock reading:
**5:41**
